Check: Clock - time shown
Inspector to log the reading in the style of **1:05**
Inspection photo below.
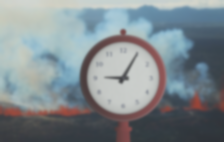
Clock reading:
**9:05**
